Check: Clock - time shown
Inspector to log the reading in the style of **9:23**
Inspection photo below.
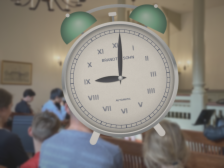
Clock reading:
**9:01**
